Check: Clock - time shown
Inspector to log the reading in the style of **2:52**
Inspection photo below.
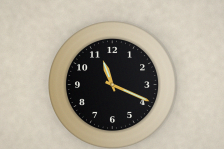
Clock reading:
**11:19**
